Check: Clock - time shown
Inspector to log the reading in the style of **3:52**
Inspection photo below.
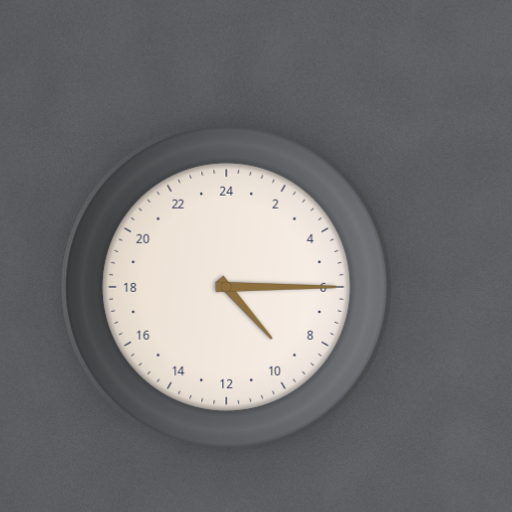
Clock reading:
**9:15**
